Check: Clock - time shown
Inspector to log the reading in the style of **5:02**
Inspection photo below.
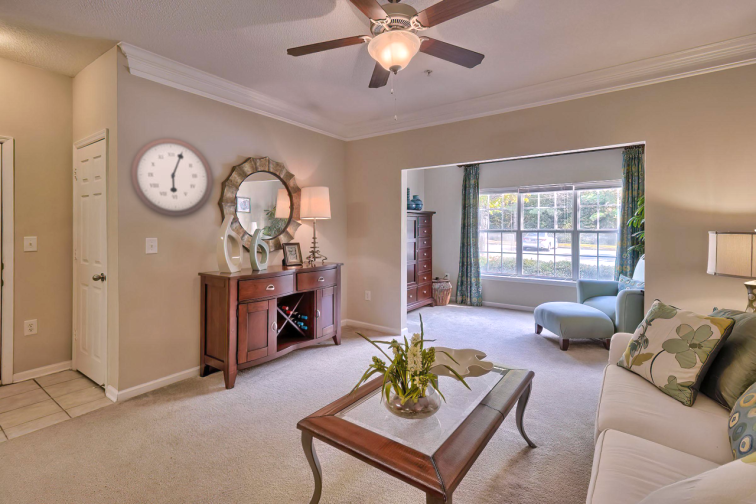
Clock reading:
**6:04**
